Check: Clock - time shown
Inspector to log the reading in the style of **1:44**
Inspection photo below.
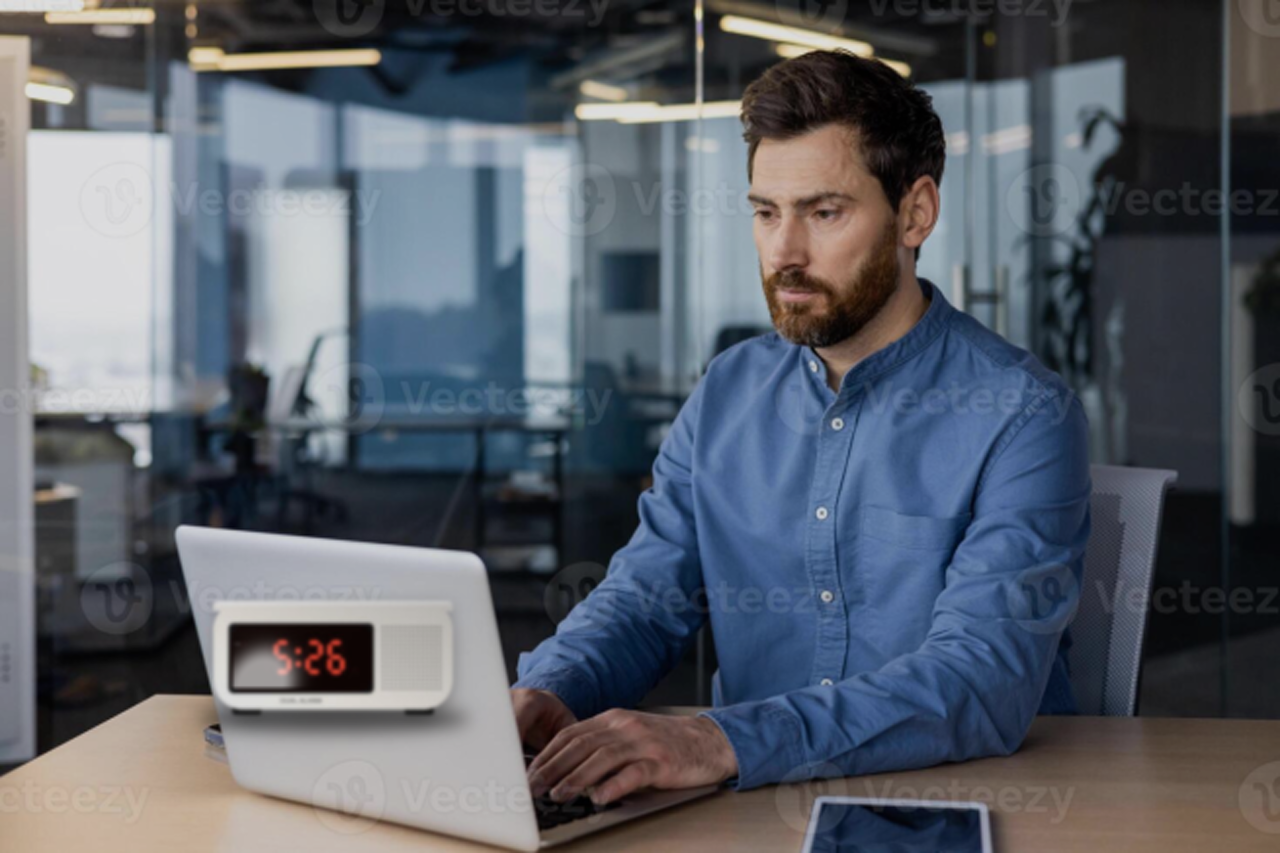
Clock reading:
**5:26**
